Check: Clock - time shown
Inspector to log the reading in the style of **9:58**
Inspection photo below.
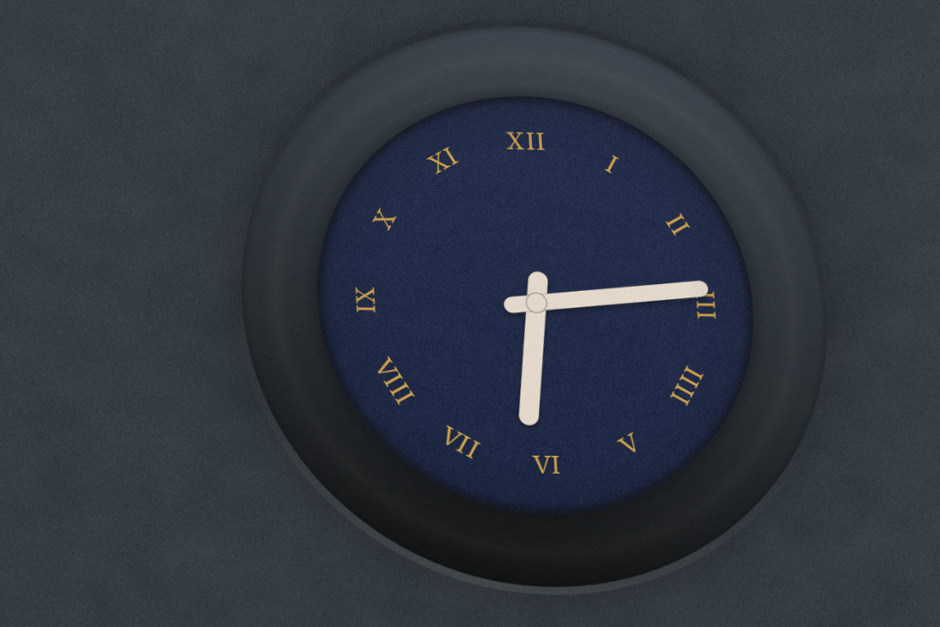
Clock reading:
**6:14**
